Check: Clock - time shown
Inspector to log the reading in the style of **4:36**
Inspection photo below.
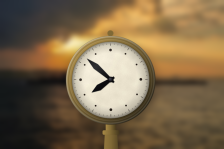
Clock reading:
**7:52**
